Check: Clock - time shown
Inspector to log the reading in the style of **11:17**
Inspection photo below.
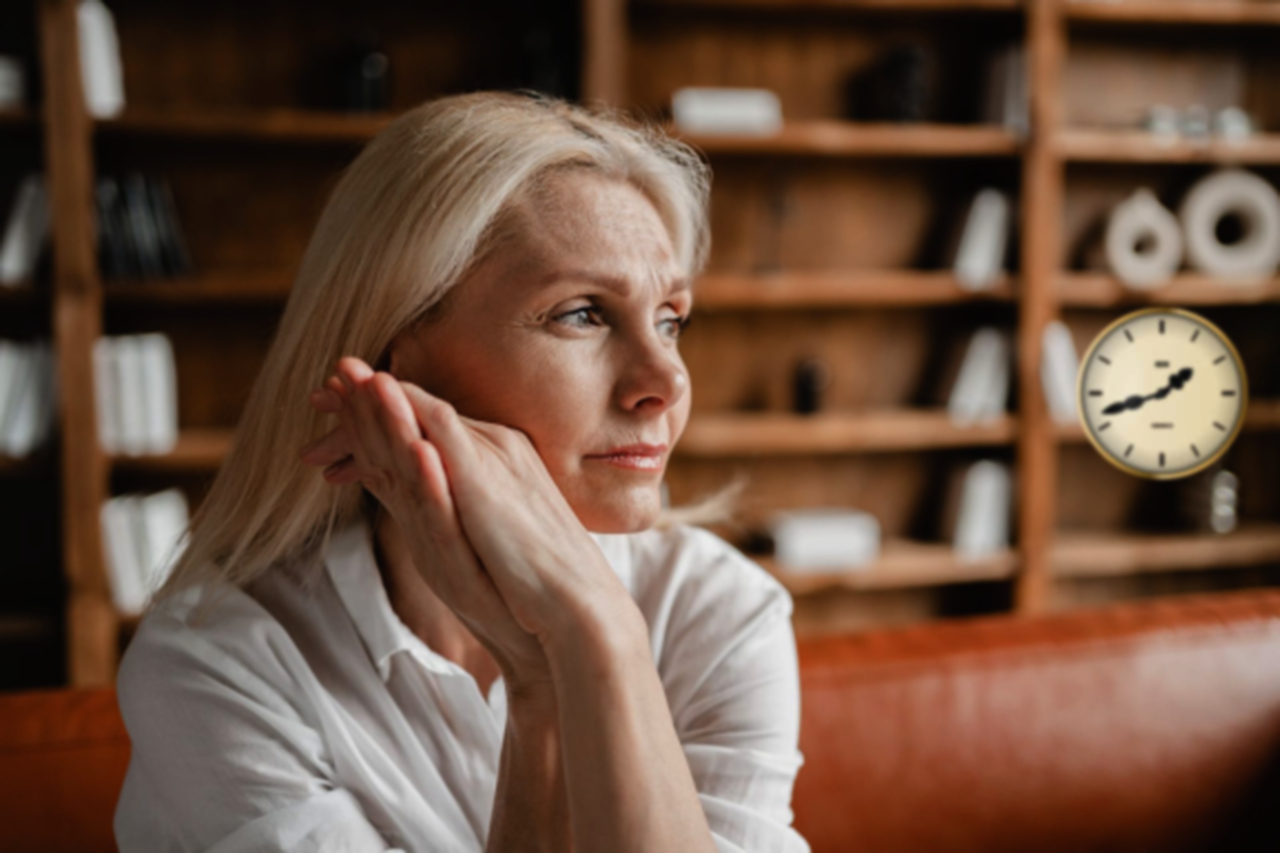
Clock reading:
**1:42**
